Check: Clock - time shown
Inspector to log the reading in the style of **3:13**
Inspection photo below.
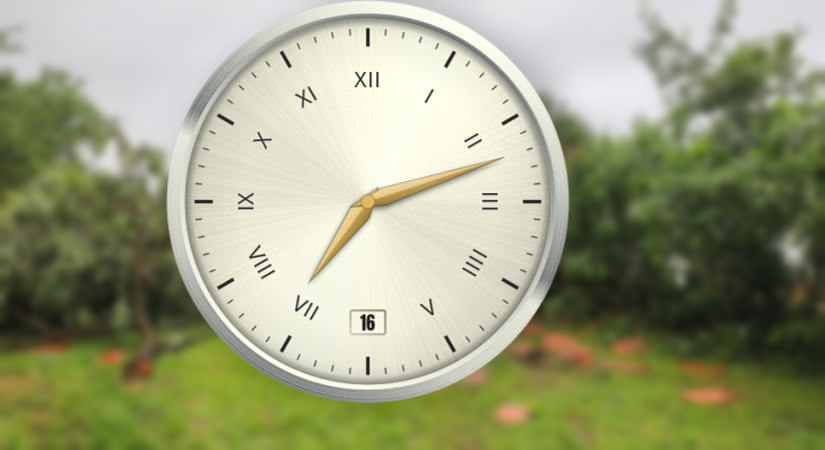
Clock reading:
**7:12**
